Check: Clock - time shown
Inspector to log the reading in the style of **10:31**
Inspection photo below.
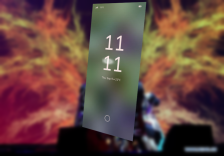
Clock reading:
**11:11**
